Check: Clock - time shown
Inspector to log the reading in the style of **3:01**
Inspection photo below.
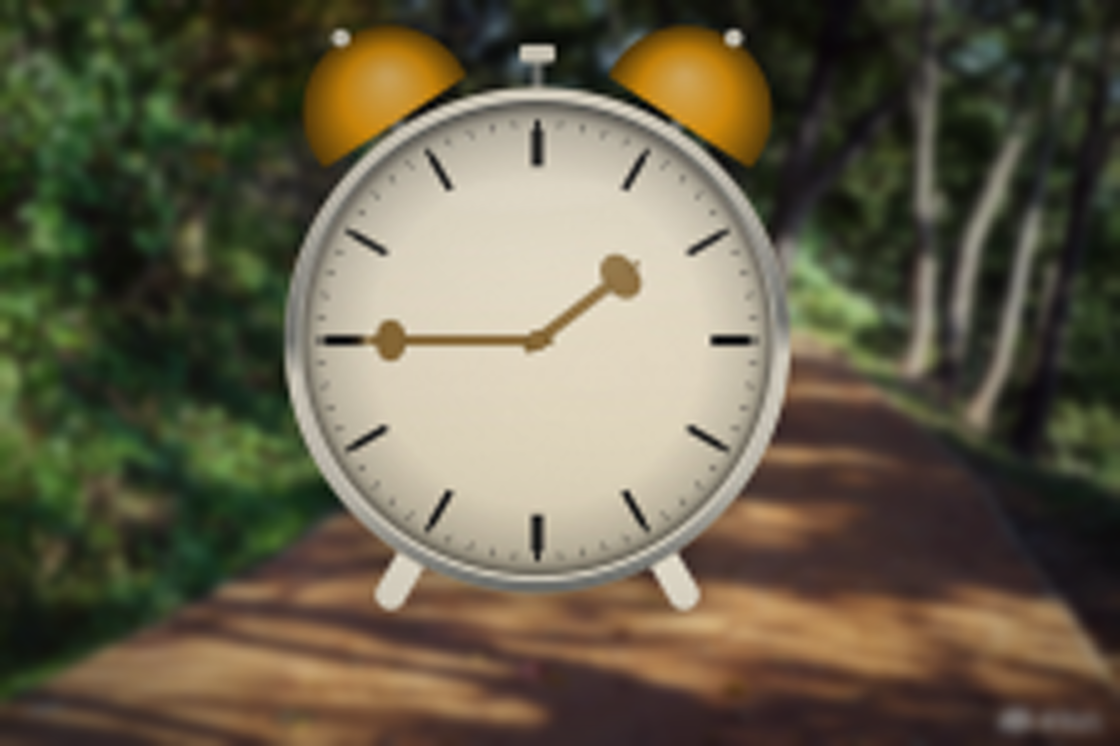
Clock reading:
**1:45**
